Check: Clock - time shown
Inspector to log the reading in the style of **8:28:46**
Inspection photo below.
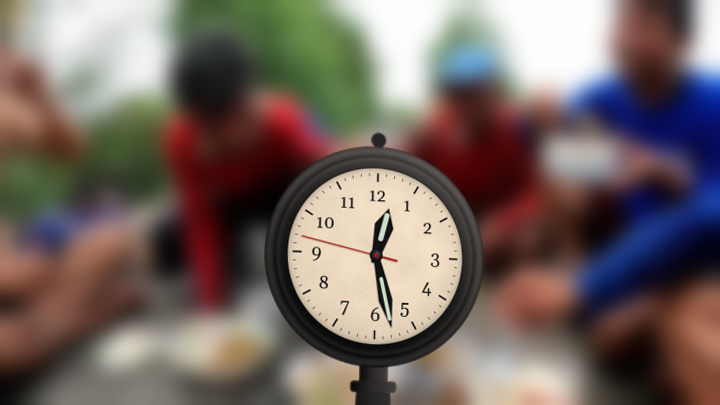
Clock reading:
**12:27:47**
